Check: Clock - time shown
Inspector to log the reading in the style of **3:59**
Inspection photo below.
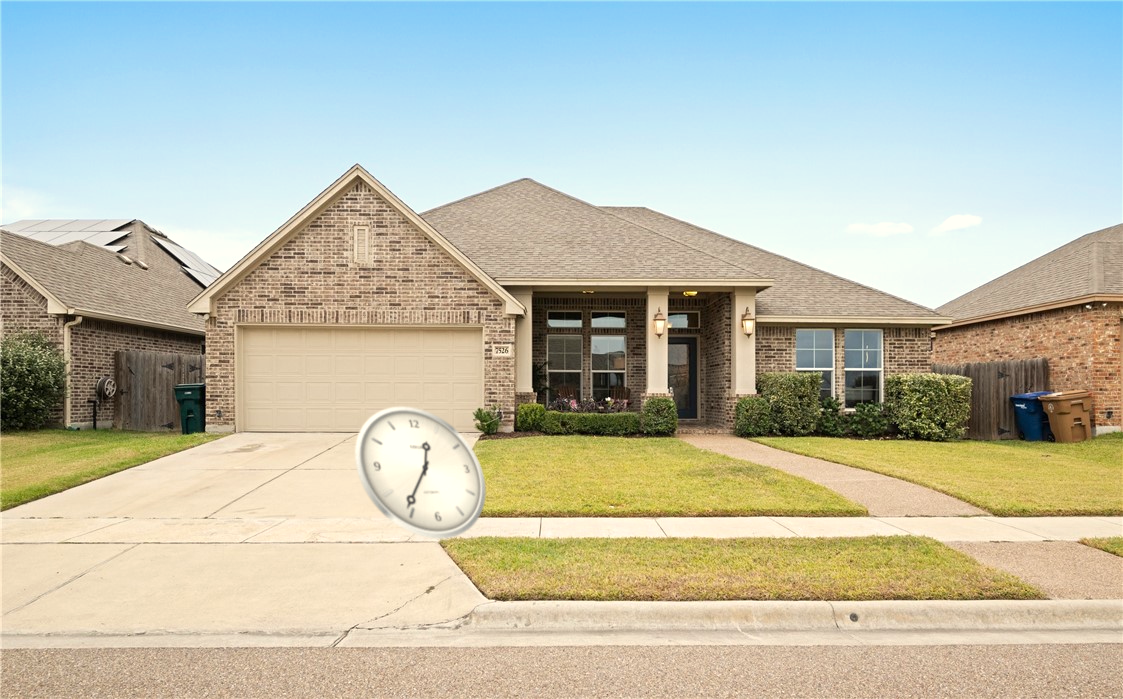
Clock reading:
**12:36**
